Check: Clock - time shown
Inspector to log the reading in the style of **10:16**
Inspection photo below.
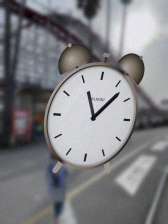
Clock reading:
**11:07**
